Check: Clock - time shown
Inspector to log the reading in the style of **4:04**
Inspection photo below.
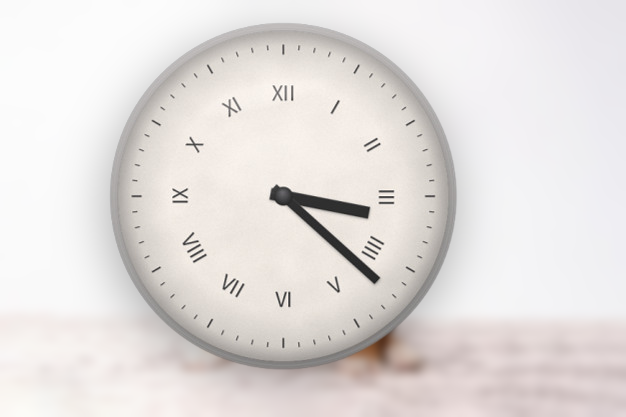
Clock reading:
**3:22**
